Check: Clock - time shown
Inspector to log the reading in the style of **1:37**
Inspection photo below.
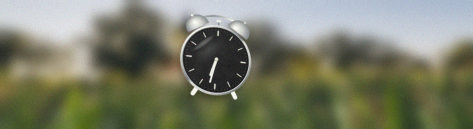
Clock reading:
**6:32**
